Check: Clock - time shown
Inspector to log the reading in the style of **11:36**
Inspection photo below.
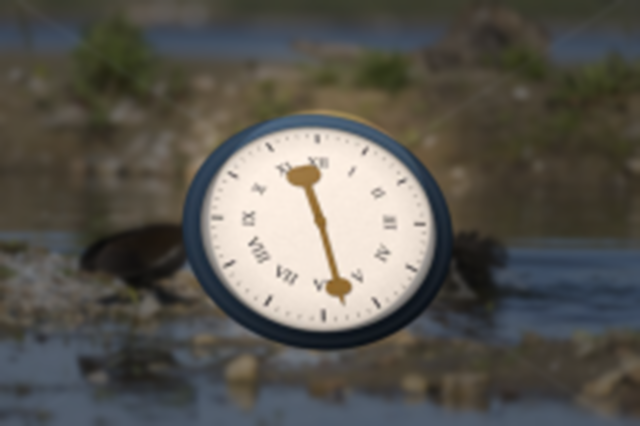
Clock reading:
**11:28**
